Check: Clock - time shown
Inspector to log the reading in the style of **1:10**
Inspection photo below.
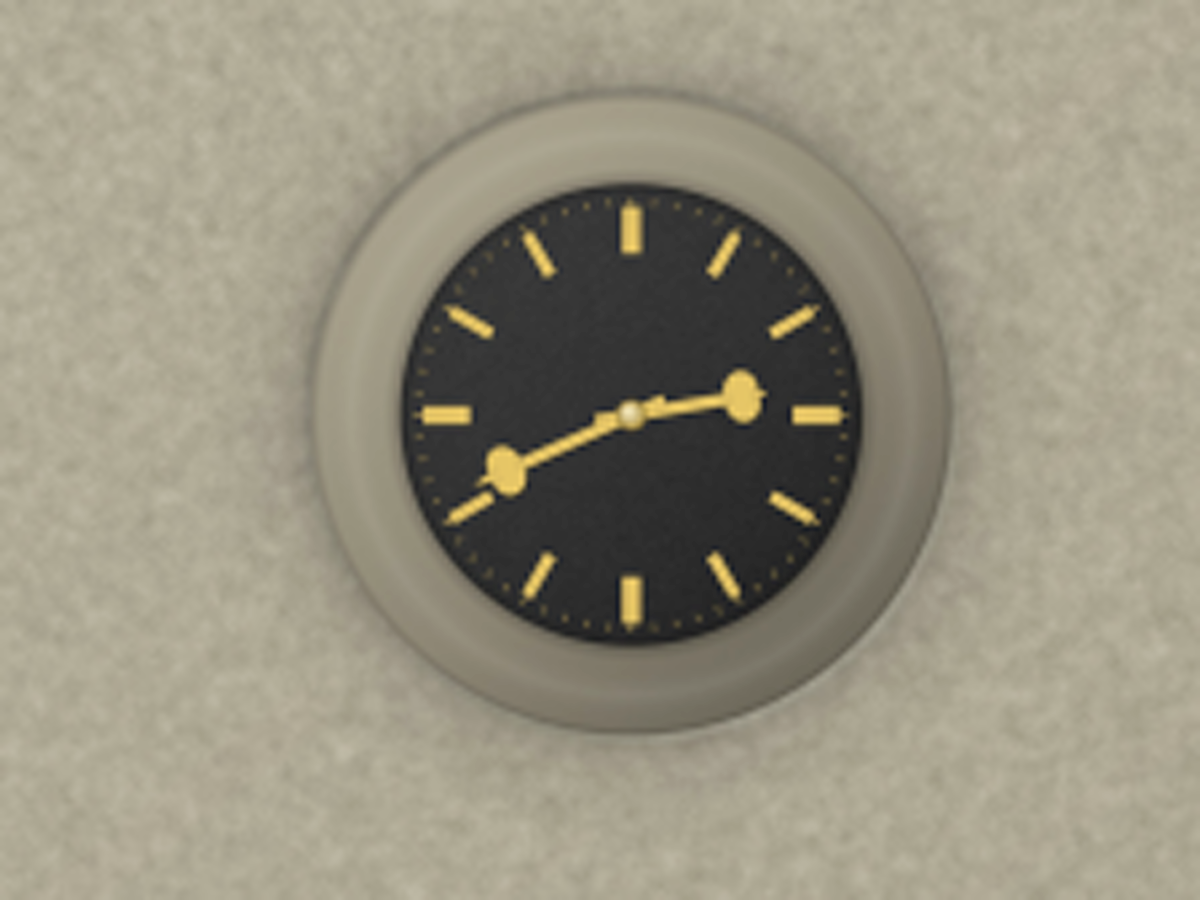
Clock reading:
**2:41**
